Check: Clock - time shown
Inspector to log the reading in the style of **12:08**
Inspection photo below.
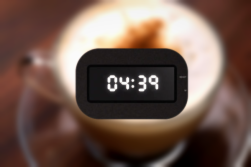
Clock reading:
**4:39**
